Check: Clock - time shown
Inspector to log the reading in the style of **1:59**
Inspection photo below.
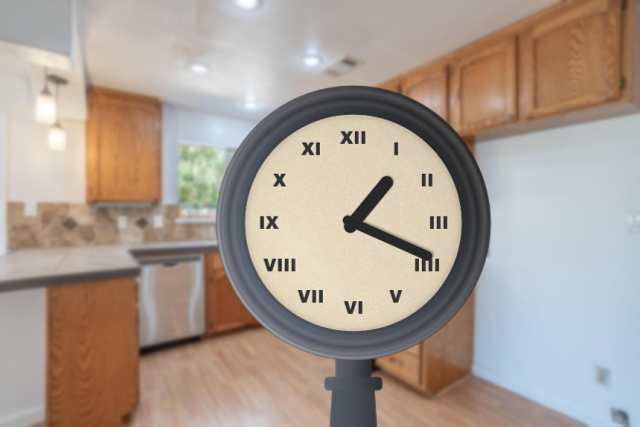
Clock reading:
**1:19**
